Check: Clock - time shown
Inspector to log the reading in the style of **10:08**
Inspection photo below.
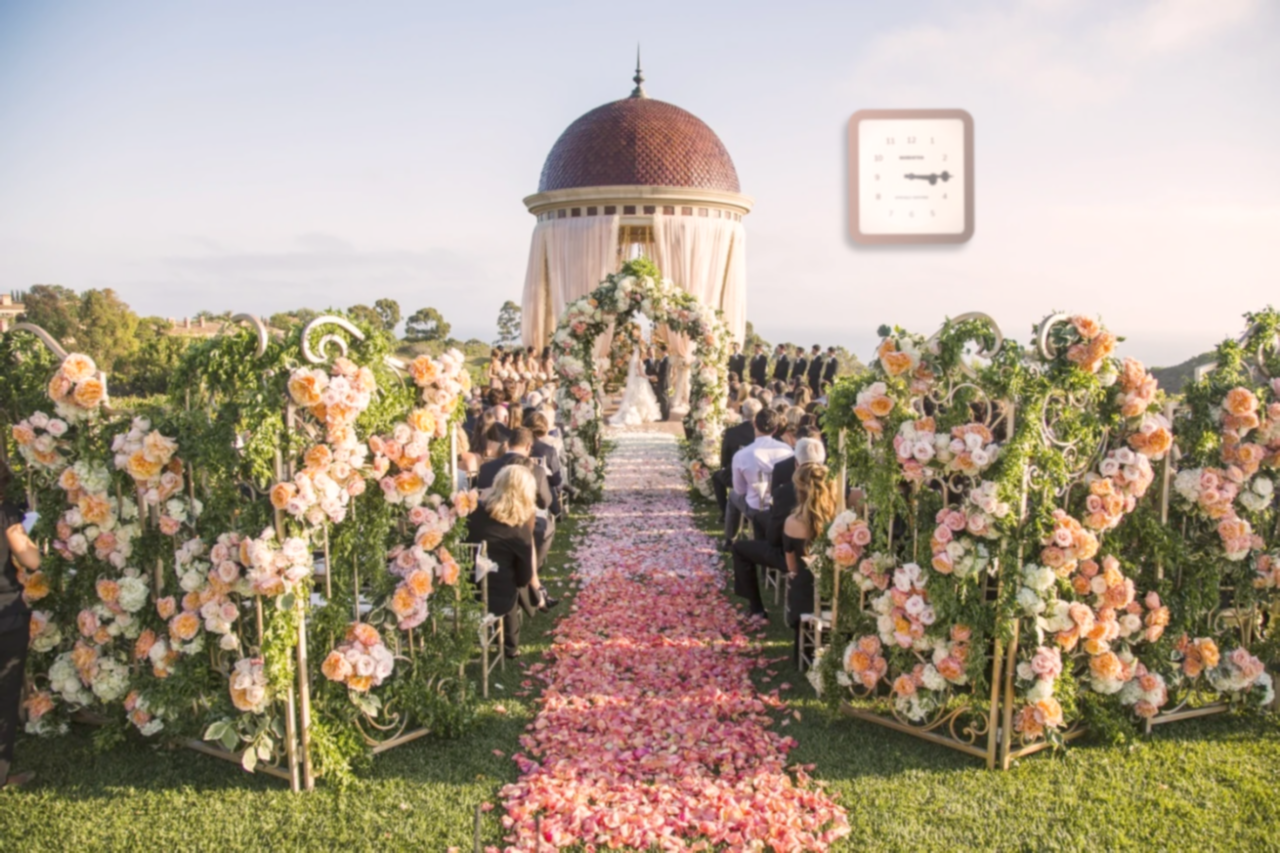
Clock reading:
**3:15**
